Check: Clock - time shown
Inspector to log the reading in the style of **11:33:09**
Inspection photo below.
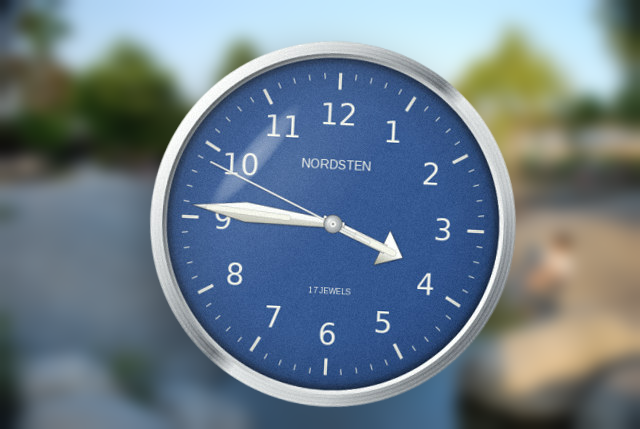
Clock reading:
**3:45:49**
